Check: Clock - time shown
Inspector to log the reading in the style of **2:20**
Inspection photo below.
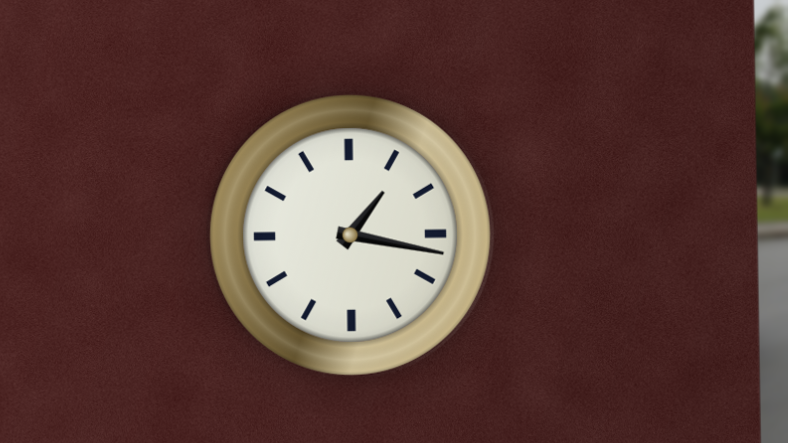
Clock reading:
**1:17**
